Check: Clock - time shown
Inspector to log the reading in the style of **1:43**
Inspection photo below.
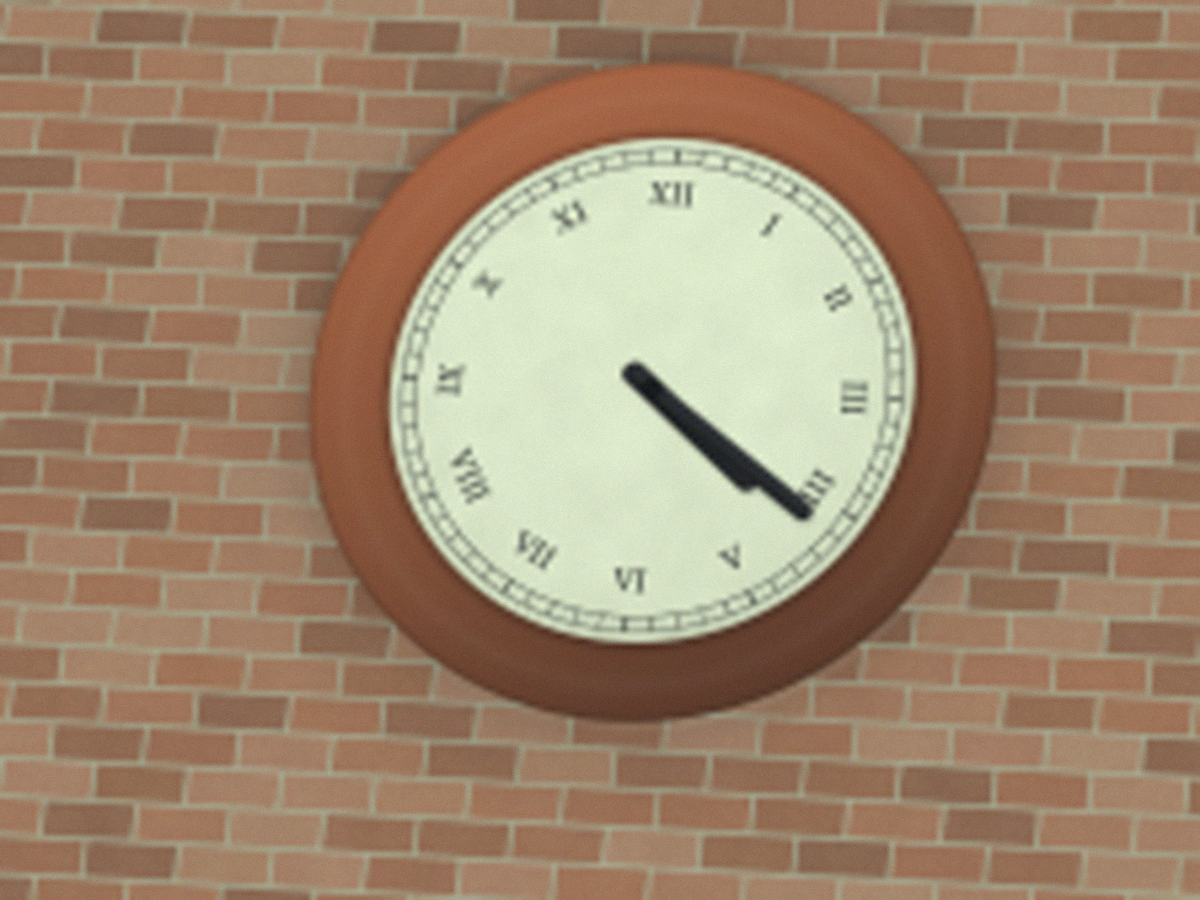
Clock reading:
**4:21**
